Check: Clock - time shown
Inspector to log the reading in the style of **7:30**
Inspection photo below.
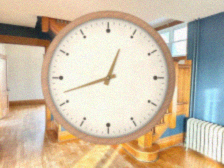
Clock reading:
**12:42**
